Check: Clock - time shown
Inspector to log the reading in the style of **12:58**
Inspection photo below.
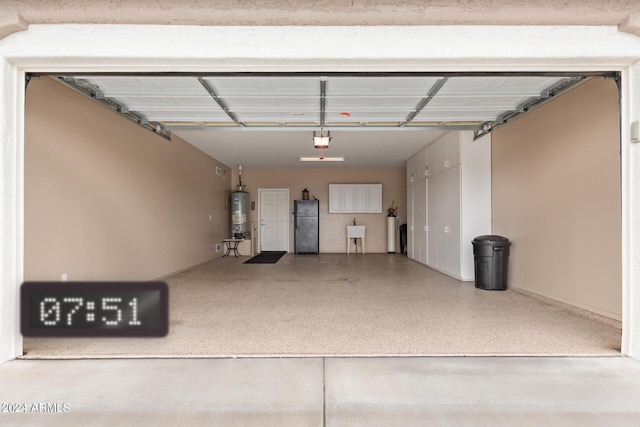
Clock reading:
**7:51**
